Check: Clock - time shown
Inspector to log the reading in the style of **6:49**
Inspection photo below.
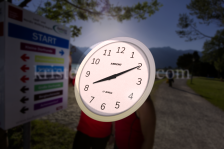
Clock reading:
**8:10**
